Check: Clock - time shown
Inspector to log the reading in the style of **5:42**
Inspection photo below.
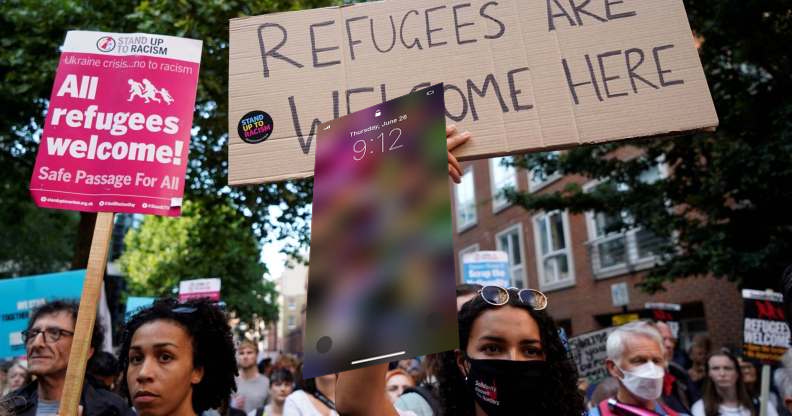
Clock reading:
**9:12**
